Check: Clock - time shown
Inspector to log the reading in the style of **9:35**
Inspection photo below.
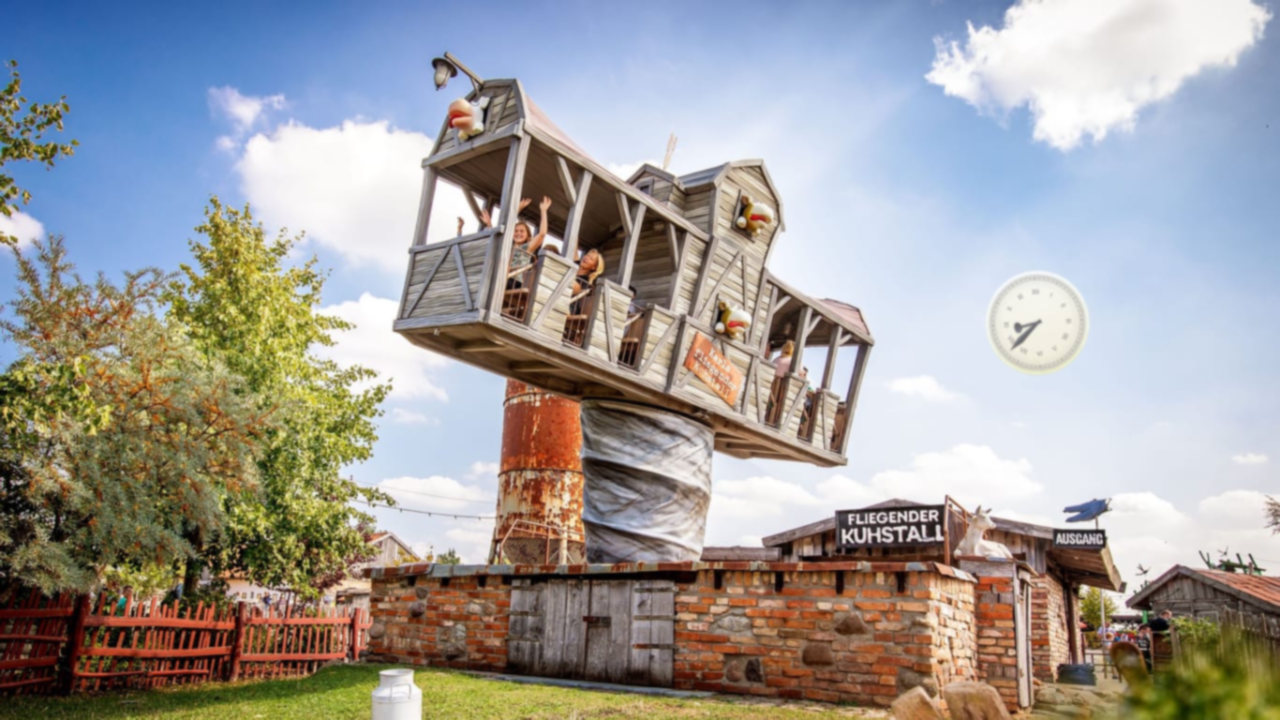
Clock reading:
**8:38**
